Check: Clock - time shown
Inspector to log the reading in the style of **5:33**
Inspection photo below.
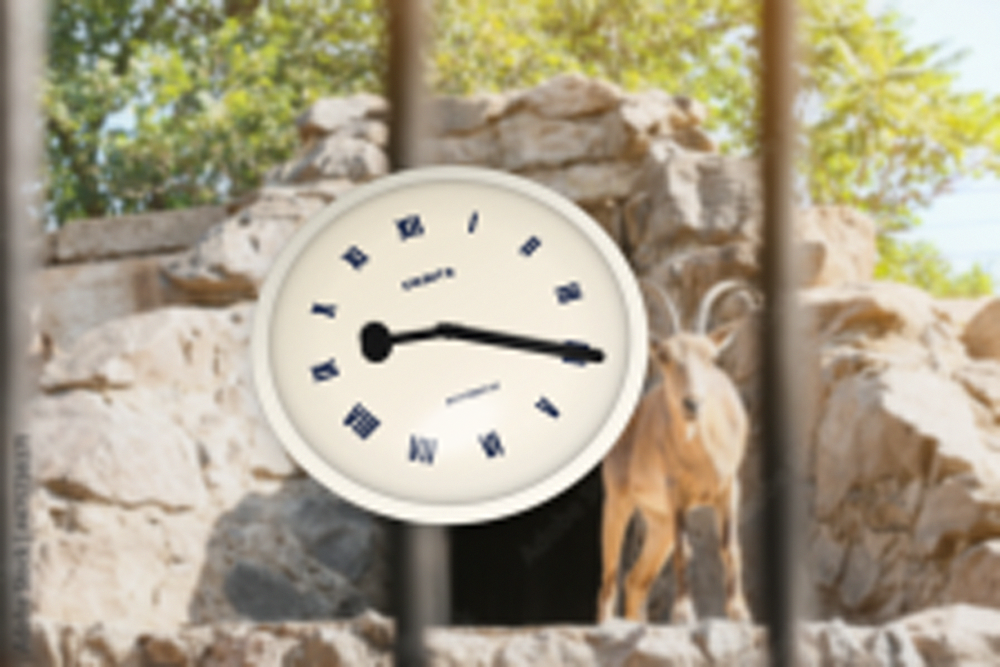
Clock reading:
**9:20**
